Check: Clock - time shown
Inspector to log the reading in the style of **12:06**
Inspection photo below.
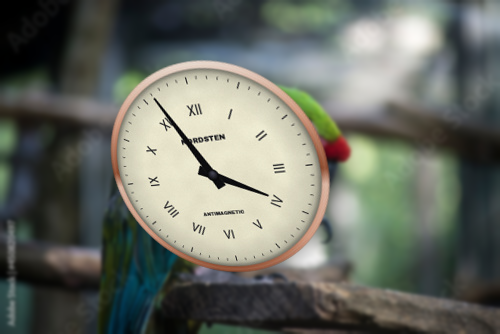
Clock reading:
**3:56**
